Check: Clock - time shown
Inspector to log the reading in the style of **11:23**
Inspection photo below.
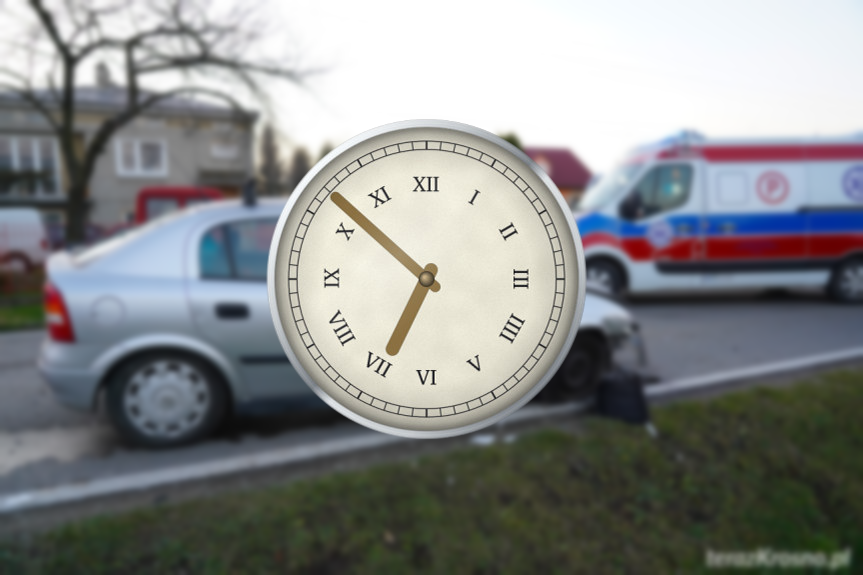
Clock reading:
**6:52**
